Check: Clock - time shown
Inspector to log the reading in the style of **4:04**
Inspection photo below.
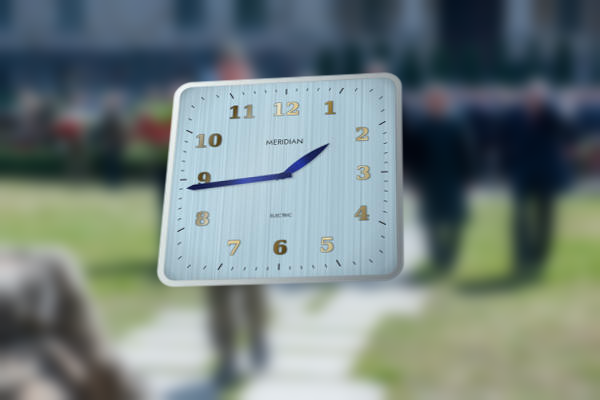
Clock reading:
**1:44**
